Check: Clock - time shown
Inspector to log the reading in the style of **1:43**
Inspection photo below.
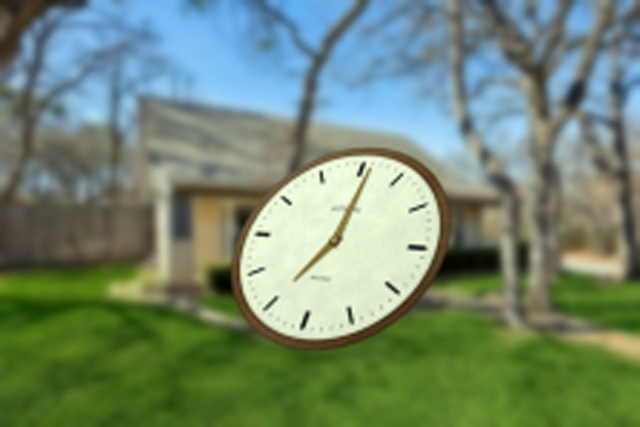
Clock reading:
**7:01**
